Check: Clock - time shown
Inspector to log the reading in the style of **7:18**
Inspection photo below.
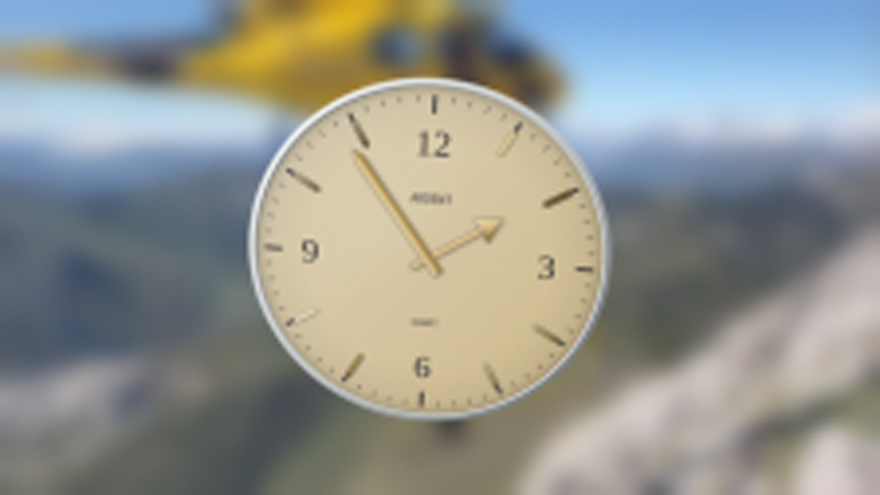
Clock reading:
**1:54**
